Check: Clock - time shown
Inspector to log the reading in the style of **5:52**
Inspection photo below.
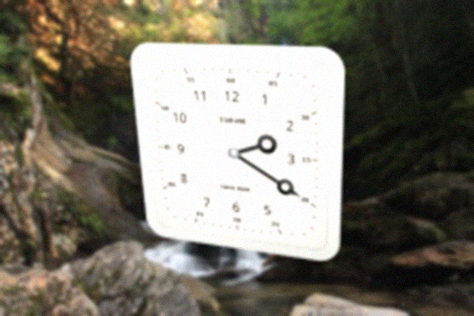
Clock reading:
**2:20**
